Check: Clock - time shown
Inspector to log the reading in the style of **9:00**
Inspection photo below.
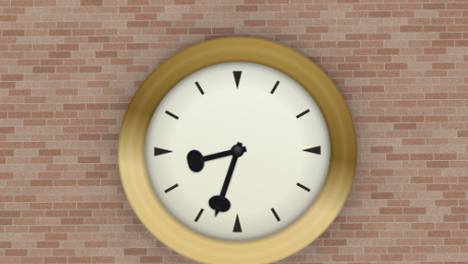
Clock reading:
**8:33**
